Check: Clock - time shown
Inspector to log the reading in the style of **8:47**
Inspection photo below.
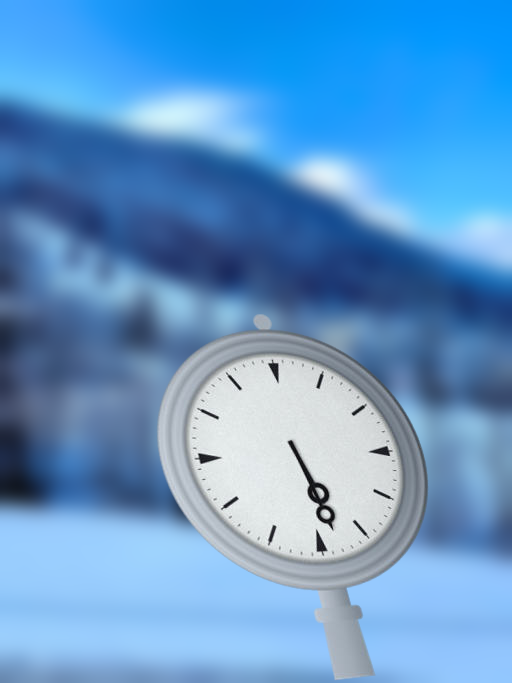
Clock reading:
**5:28**
